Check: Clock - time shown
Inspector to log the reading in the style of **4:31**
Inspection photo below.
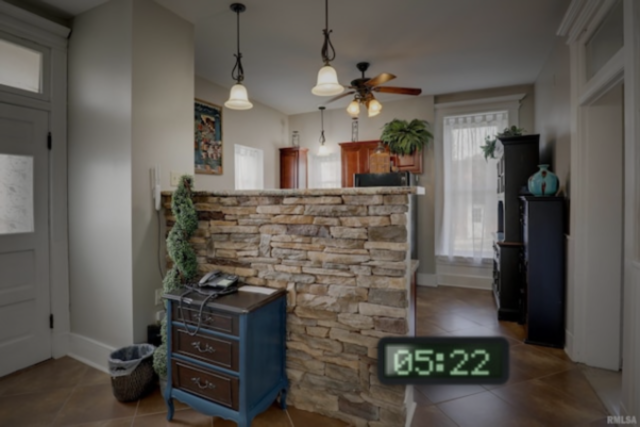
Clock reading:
**5:22**
